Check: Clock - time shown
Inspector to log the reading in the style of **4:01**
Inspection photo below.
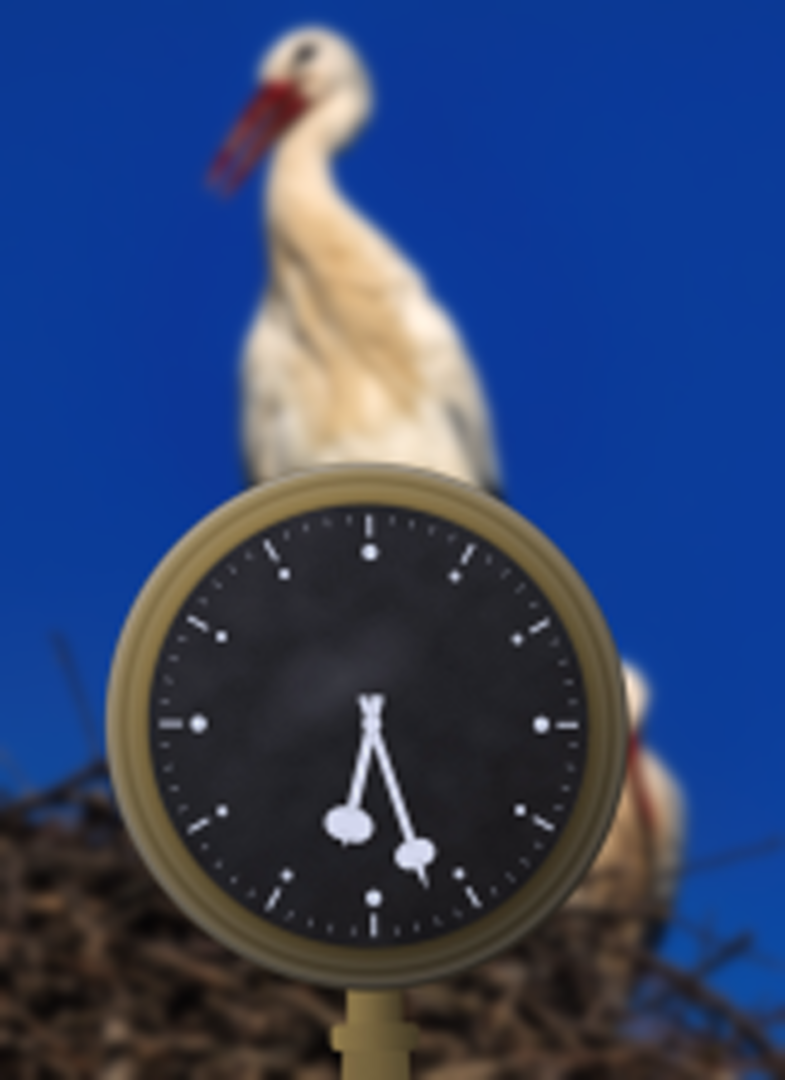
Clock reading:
**6:27**
